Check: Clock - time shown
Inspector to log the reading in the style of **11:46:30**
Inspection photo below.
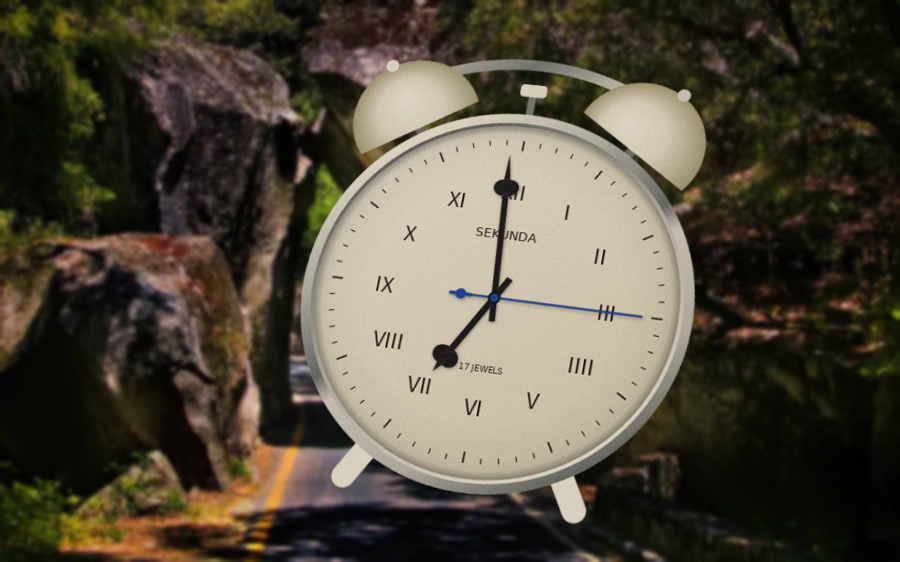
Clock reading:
**6:59:15**
